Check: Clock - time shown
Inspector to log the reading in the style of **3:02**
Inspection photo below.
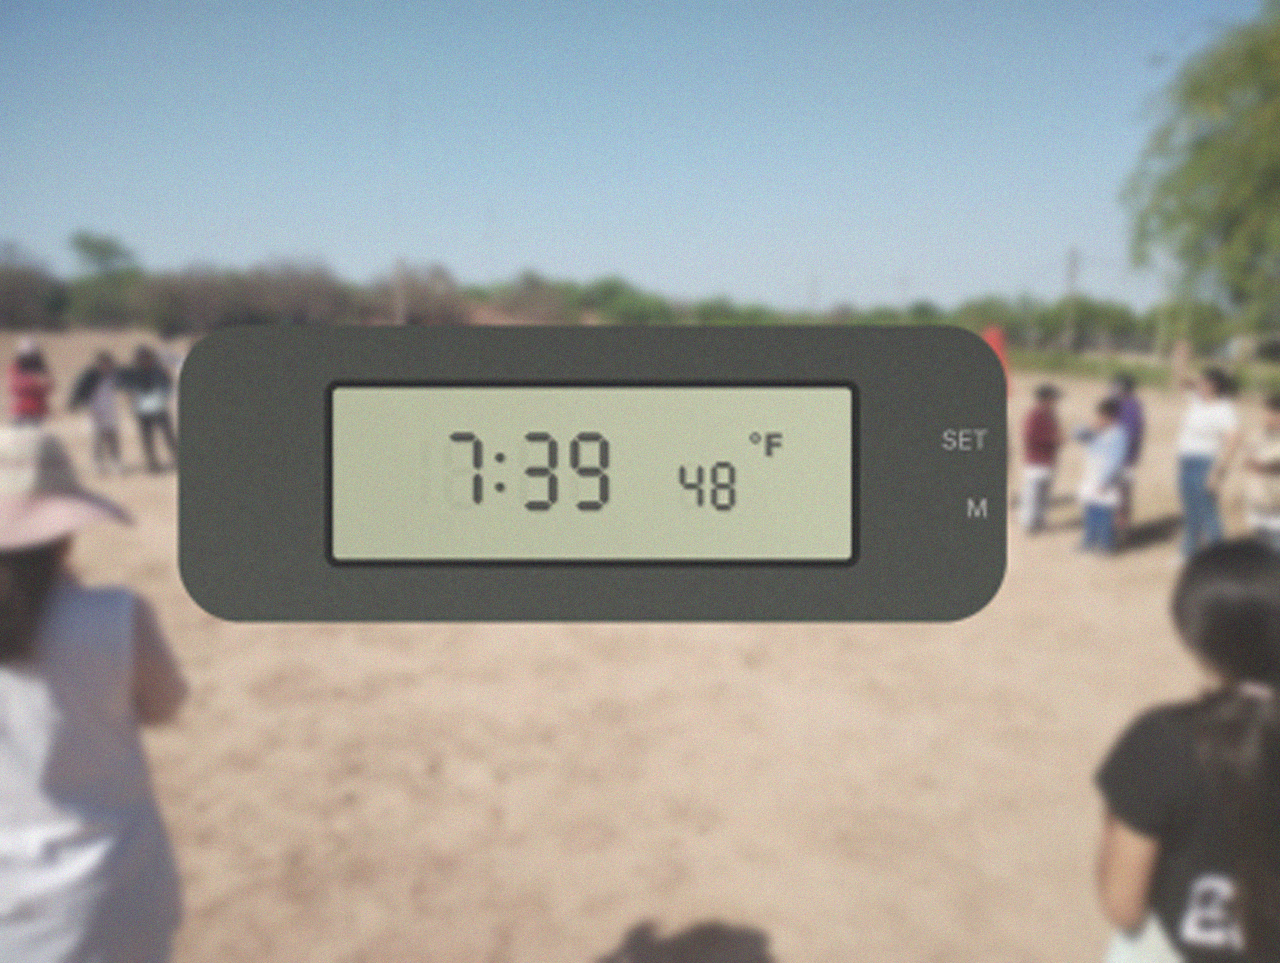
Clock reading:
**7:39**
